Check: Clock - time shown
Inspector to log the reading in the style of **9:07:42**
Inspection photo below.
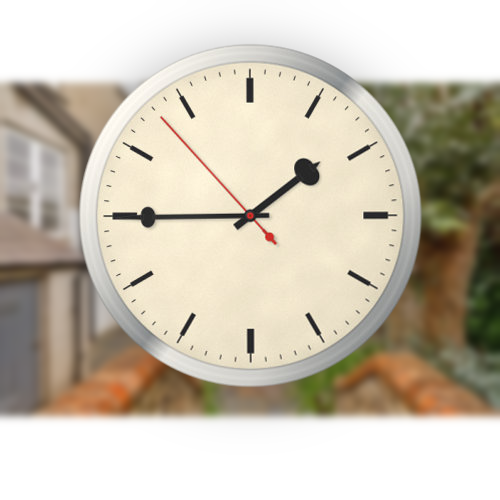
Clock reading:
**1:44:53**
